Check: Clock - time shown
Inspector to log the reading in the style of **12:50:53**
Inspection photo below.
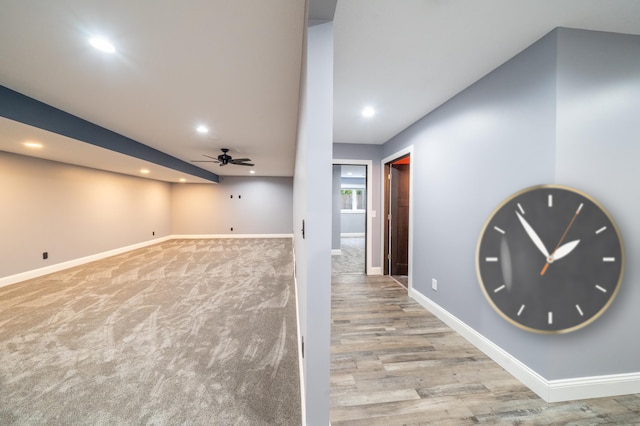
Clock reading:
**1:54:05**
